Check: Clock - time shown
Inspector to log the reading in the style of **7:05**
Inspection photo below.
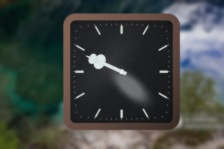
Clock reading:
**9:49**
